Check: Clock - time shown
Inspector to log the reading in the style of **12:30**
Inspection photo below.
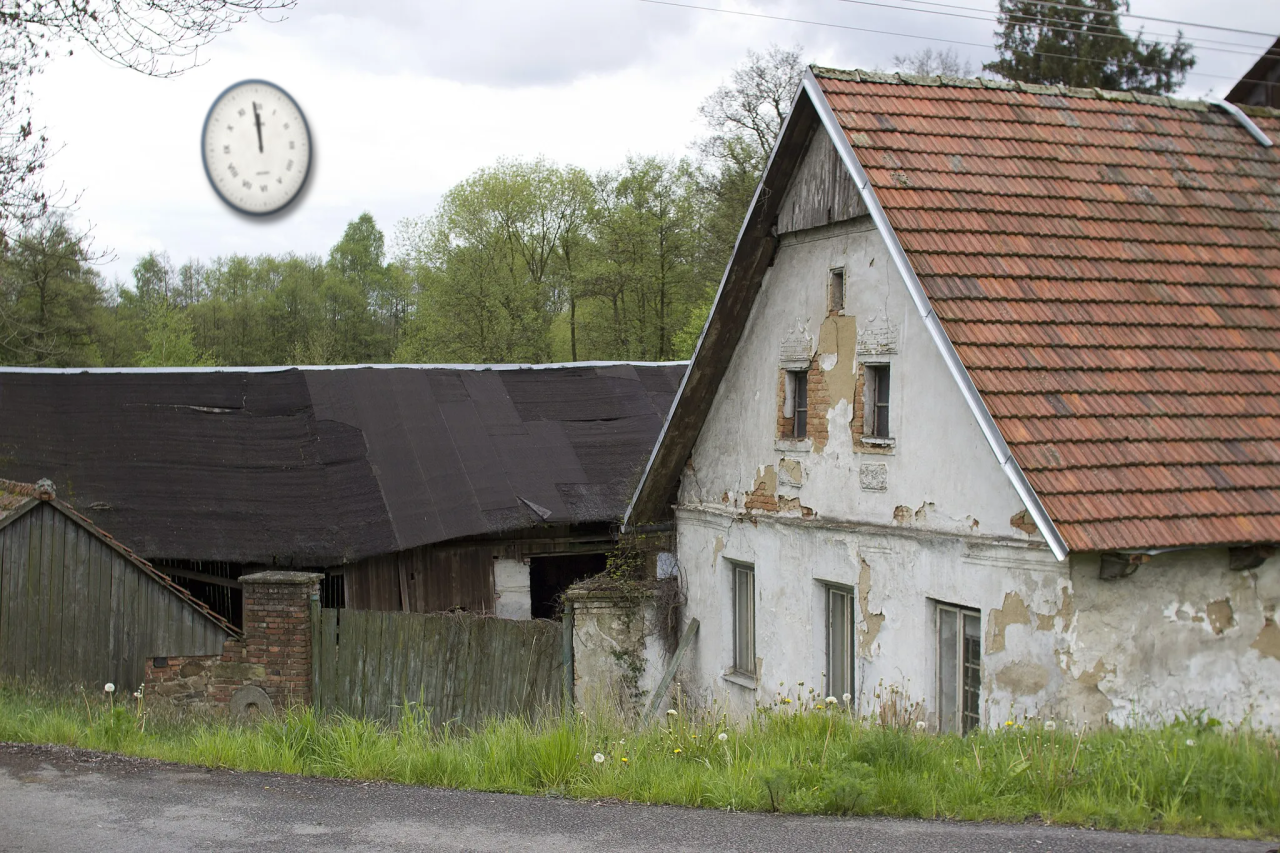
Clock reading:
**11:59**
